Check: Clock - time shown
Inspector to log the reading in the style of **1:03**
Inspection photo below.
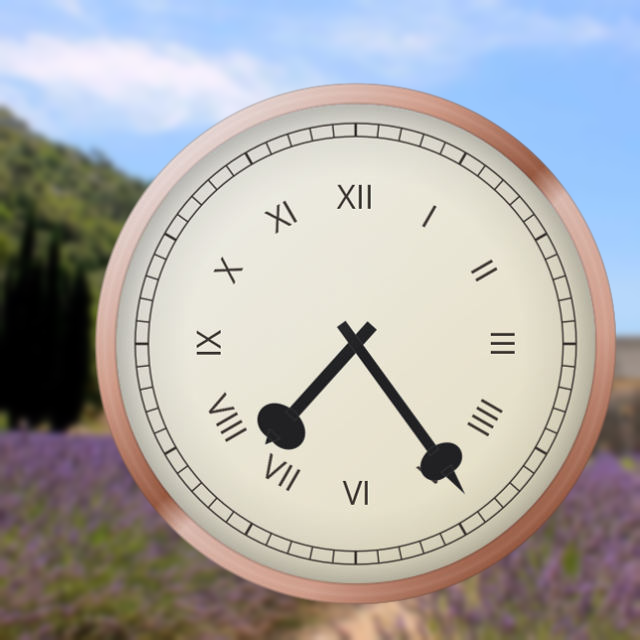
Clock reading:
**7:24**
